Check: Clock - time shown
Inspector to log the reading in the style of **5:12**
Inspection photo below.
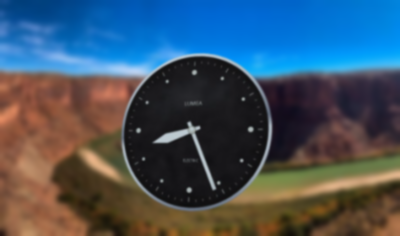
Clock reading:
**8:26**
